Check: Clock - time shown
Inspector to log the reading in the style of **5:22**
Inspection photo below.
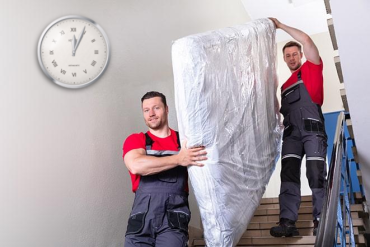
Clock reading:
**12:04**
